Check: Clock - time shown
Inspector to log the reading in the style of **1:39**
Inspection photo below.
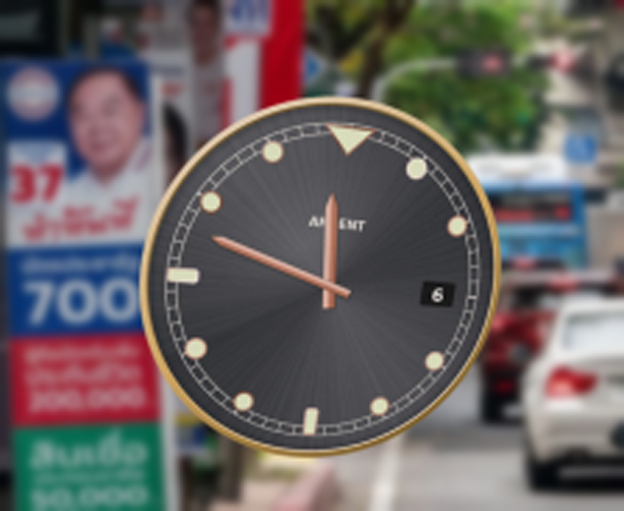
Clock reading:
**11:48**
